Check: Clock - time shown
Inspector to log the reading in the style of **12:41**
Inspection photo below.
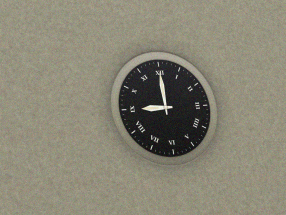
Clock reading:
**9:00**
